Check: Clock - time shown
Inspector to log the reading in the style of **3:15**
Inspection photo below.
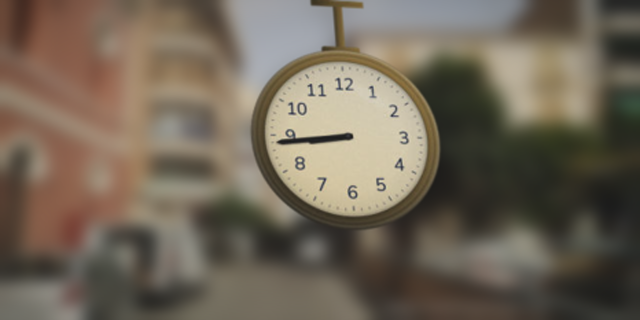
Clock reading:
**8:44**
